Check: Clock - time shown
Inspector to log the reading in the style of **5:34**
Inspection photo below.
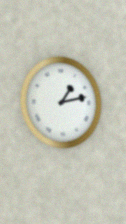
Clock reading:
**1:13**
